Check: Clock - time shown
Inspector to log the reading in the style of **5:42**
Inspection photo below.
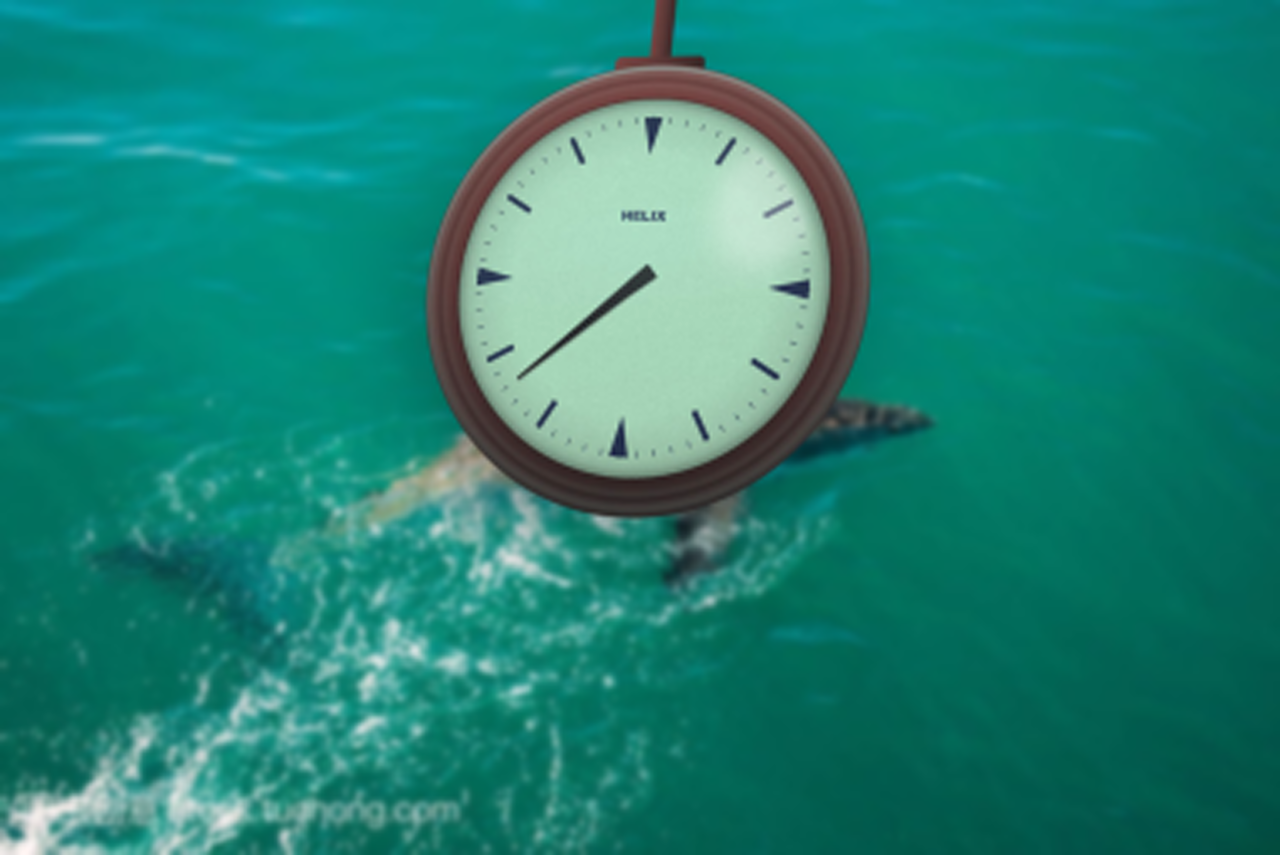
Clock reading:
**7:38**
